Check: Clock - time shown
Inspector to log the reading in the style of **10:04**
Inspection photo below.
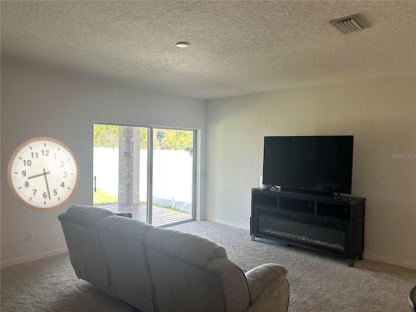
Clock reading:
**8:28**
